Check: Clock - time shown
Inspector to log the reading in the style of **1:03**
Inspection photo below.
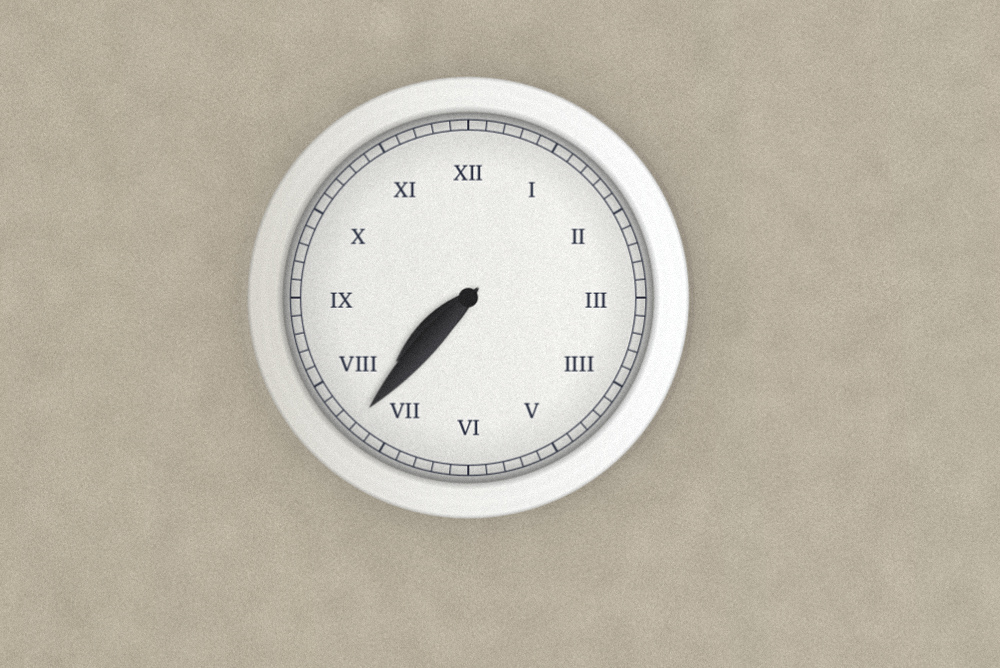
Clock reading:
**7:37**
